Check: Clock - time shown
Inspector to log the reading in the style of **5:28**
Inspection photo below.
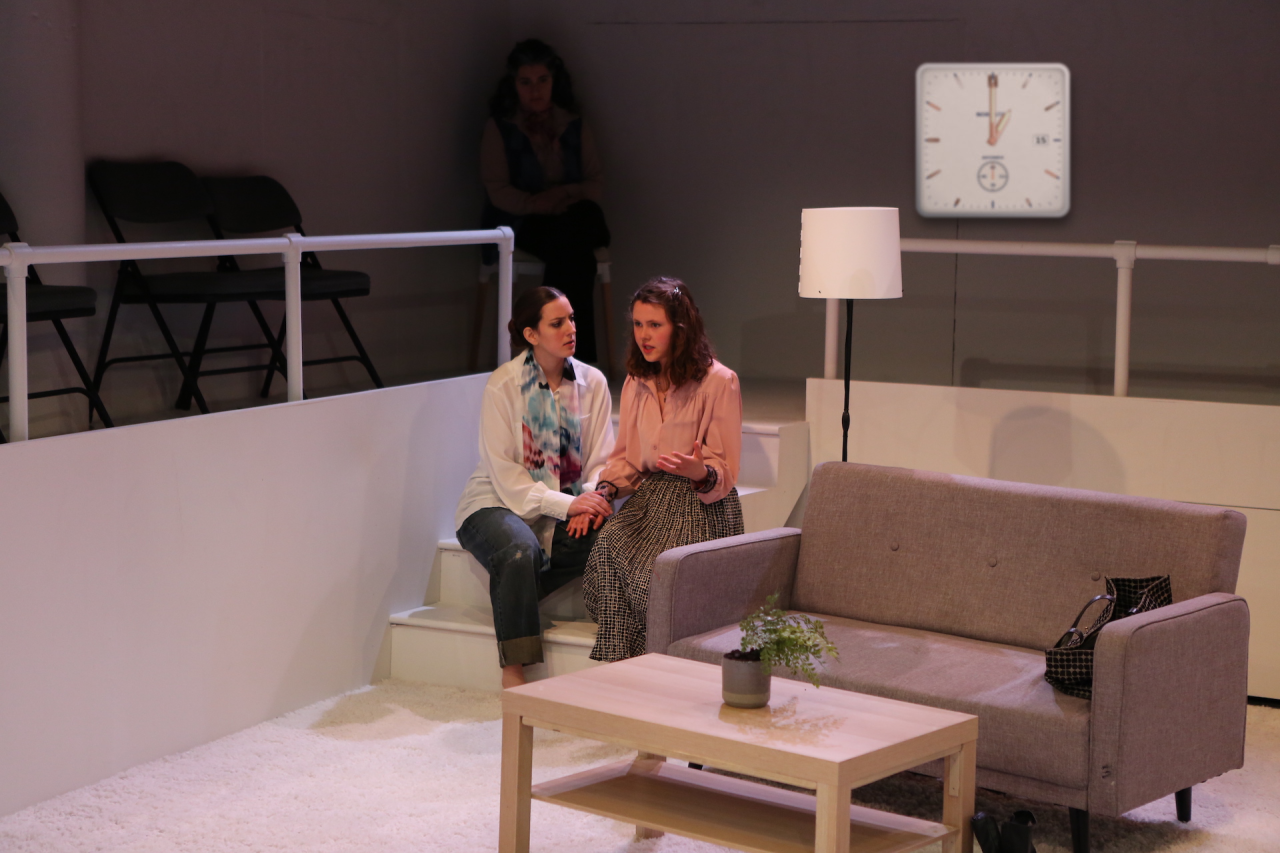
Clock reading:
**1:00**
